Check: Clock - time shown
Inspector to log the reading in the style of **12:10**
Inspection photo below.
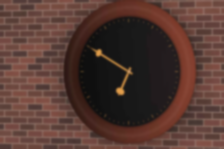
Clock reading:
**6:50**
